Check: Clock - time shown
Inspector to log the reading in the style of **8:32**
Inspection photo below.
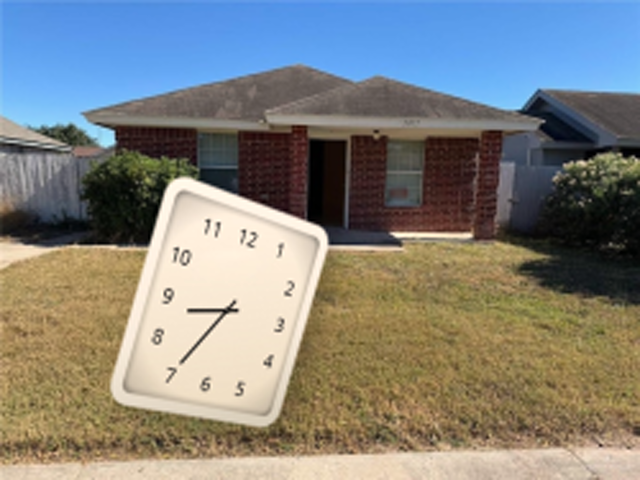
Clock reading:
**8:35**
